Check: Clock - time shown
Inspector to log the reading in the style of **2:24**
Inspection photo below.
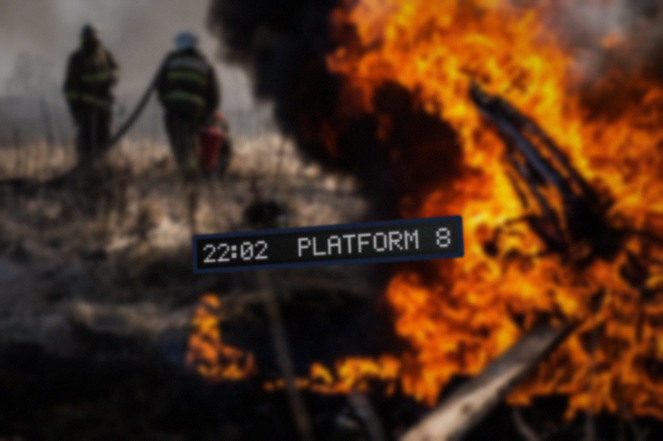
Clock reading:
**22:02**
